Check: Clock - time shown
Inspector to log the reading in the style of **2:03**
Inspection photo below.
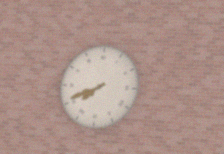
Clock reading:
**7:41**
